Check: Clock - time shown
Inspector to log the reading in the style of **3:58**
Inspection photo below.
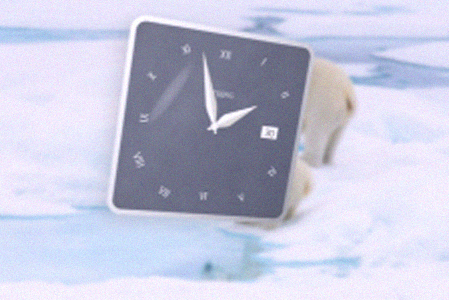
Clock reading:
**1:57**
